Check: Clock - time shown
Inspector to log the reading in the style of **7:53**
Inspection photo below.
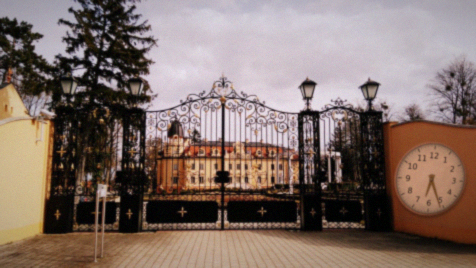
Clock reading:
**6:26**
